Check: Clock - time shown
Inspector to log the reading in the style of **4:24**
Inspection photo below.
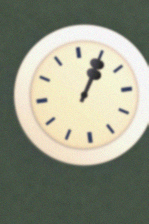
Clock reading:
**1:05**
